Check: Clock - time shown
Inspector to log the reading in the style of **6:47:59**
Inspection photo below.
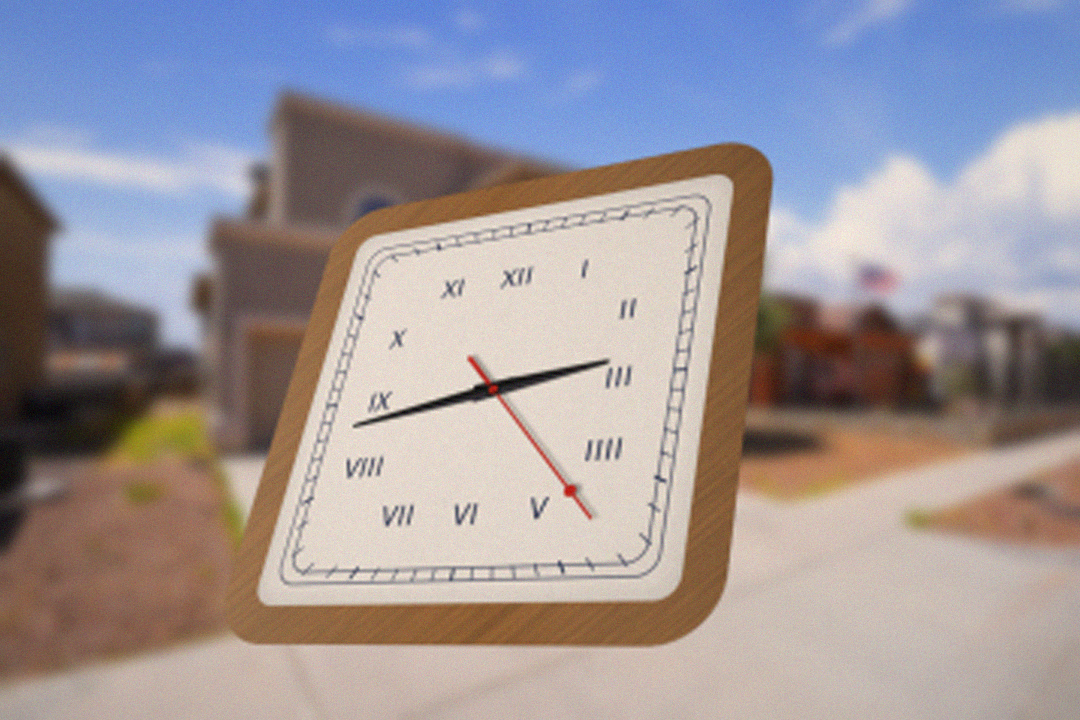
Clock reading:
**2:43:23**
